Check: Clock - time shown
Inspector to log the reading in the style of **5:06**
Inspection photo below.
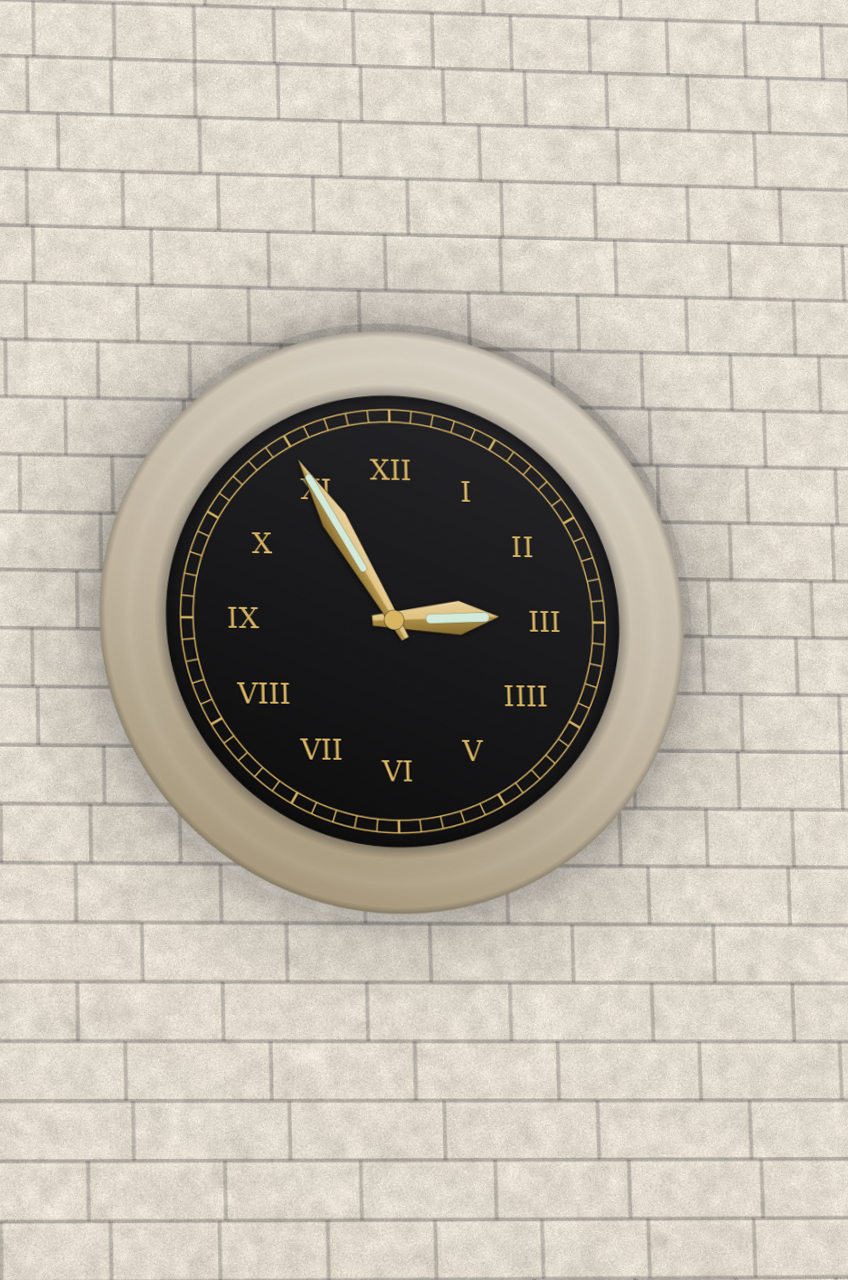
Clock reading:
**2:55**
